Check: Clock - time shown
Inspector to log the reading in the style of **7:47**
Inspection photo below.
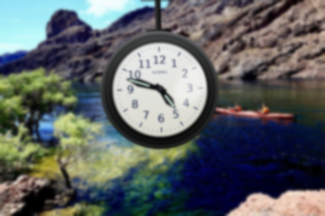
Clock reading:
**4:48**
